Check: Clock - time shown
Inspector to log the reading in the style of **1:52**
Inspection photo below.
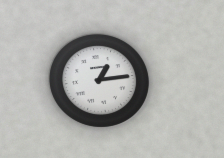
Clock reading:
**1:15**
